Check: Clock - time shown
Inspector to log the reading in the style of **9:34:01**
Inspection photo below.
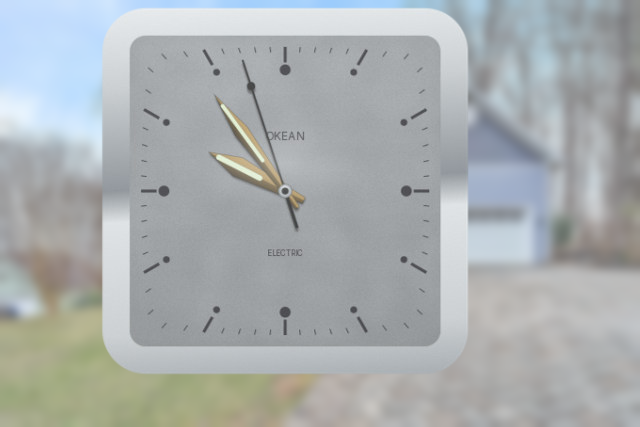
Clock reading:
**9:53:57**
